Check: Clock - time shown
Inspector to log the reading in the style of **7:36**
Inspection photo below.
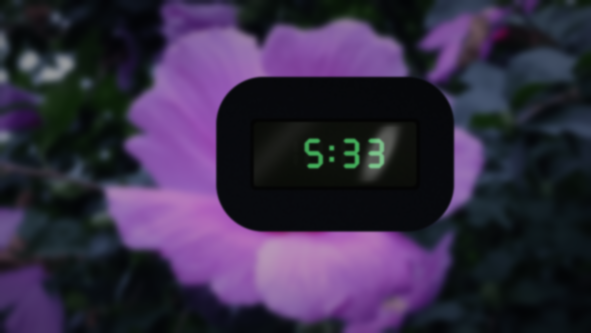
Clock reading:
**5:33**
